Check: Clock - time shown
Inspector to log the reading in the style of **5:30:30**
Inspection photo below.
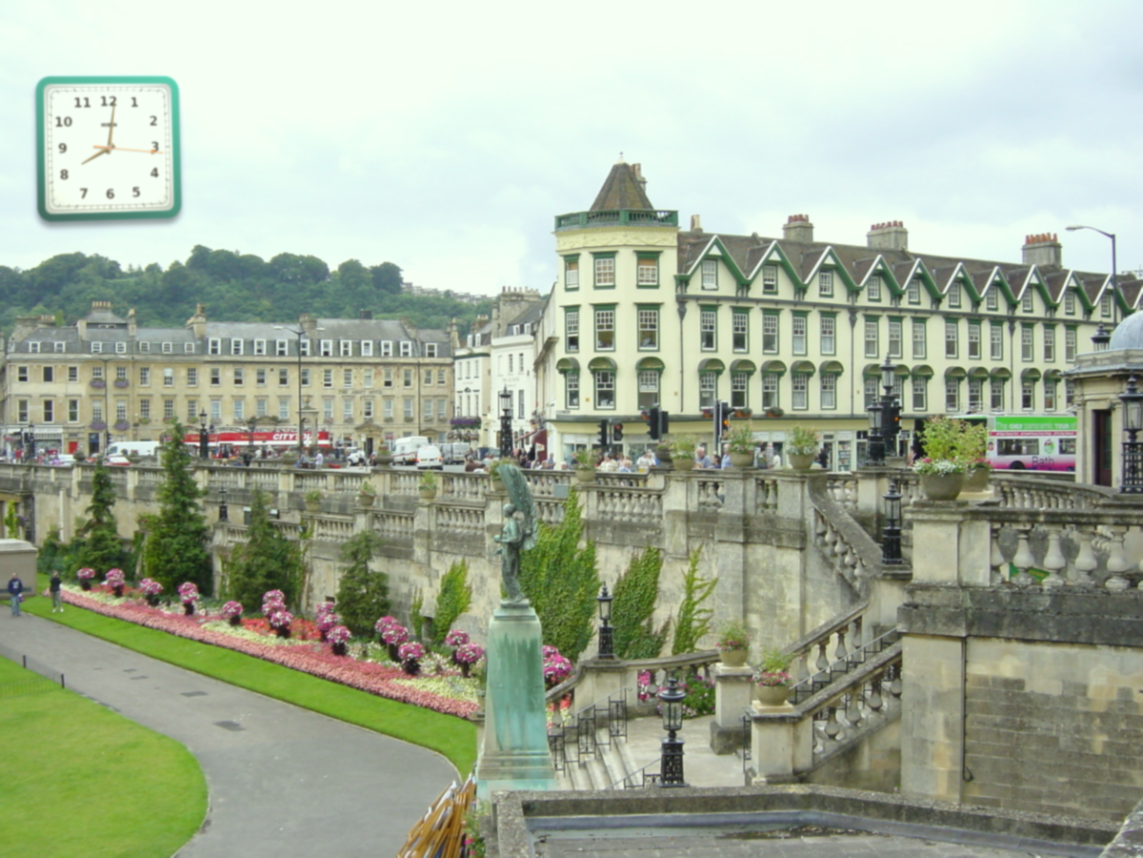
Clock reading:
**8:01:16**
